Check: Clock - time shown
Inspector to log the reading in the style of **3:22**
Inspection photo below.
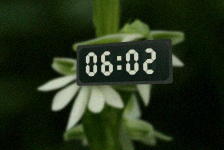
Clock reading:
**6:02**
